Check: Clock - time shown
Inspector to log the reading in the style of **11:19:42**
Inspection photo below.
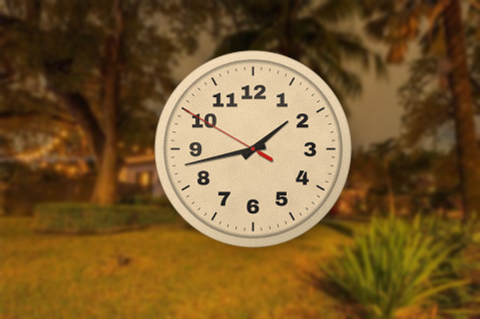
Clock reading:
**1:42:50**
